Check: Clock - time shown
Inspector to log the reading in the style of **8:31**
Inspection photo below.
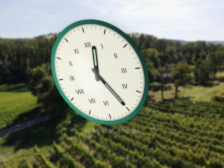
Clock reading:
**12:25**
